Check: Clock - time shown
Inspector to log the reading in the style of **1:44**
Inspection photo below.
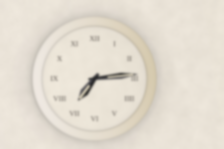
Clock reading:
**7:14**
